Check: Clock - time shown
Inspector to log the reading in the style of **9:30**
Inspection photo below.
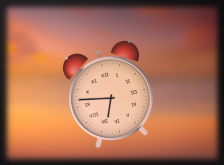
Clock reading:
**6:47**
